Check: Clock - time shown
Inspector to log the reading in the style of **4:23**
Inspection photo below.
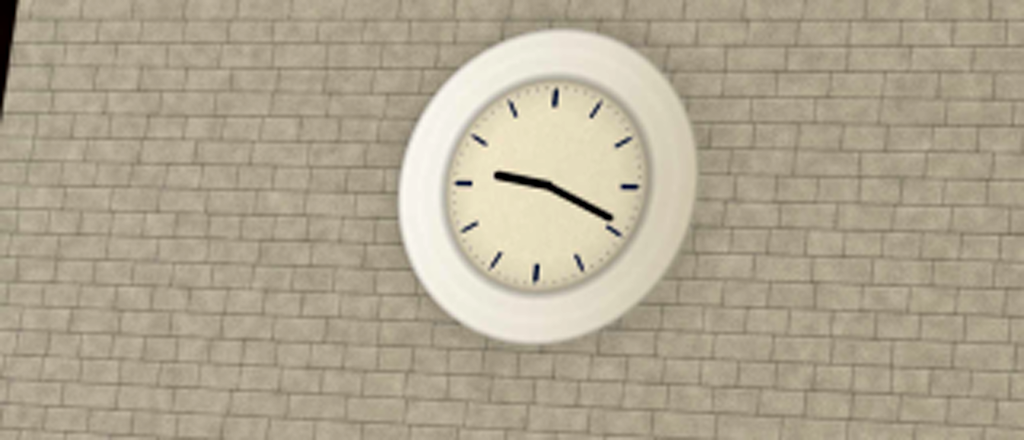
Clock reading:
**9:19**
